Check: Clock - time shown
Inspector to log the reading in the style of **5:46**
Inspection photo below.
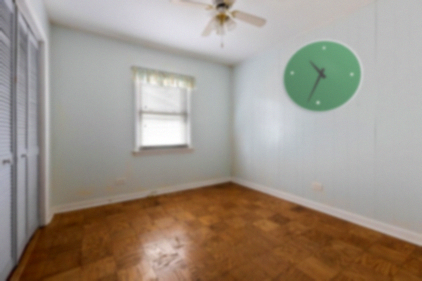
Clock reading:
**10:33**
